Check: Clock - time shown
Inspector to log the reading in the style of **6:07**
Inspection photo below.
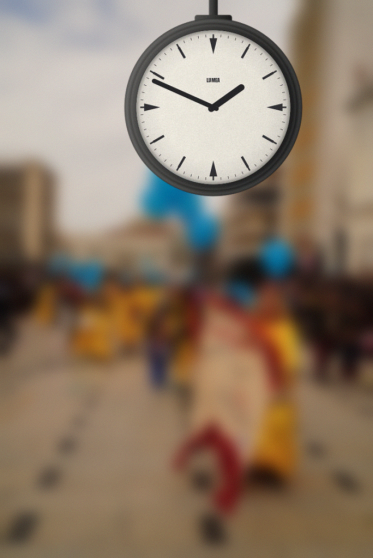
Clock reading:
**1:49**
